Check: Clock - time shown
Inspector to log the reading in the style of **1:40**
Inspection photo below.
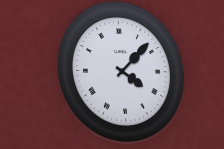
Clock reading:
**4:08**
